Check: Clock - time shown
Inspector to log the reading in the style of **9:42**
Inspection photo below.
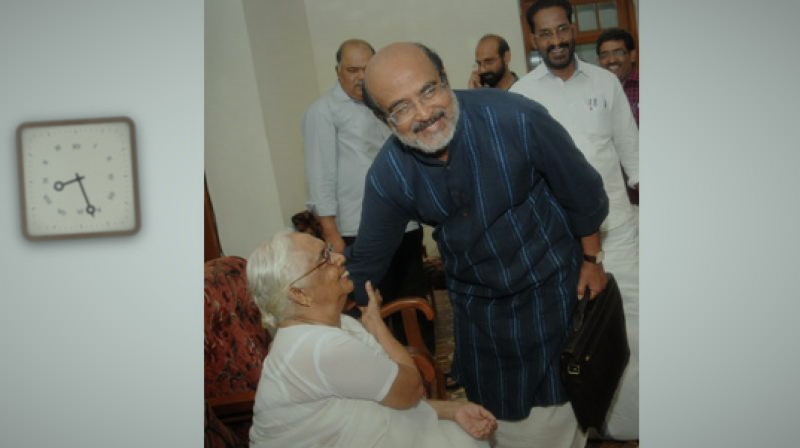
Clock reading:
**8:27**
